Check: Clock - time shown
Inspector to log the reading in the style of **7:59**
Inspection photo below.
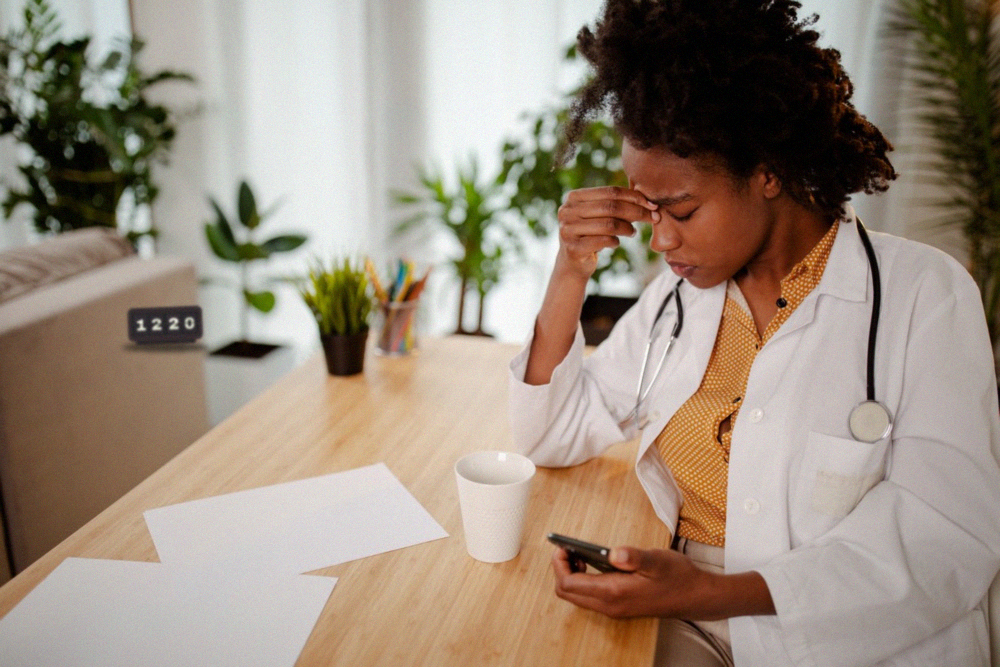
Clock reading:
**12:20**
